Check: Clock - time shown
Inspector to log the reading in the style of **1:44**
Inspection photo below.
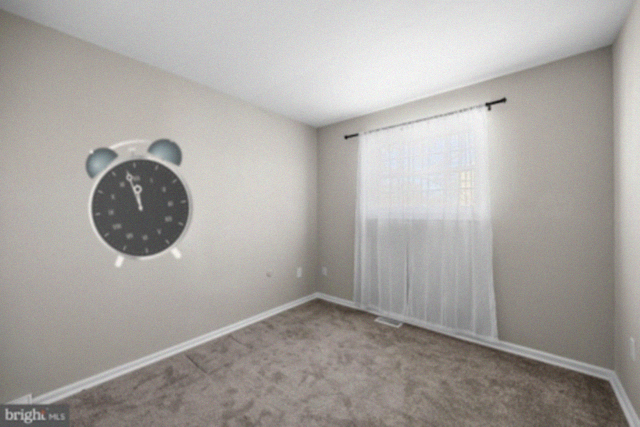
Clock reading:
**11:58**
